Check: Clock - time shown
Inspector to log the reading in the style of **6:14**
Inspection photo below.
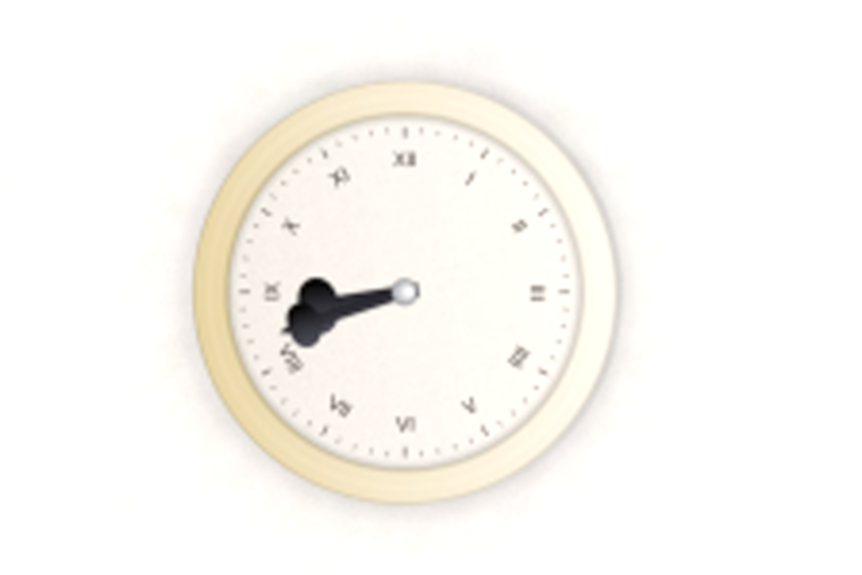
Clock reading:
**8:42**
